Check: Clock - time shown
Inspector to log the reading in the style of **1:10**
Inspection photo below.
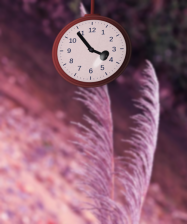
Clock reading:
**3:54**
